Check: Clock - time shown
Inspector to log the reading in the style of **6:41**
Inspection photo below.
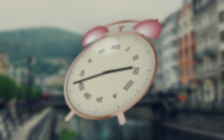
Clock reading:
**2:42**
